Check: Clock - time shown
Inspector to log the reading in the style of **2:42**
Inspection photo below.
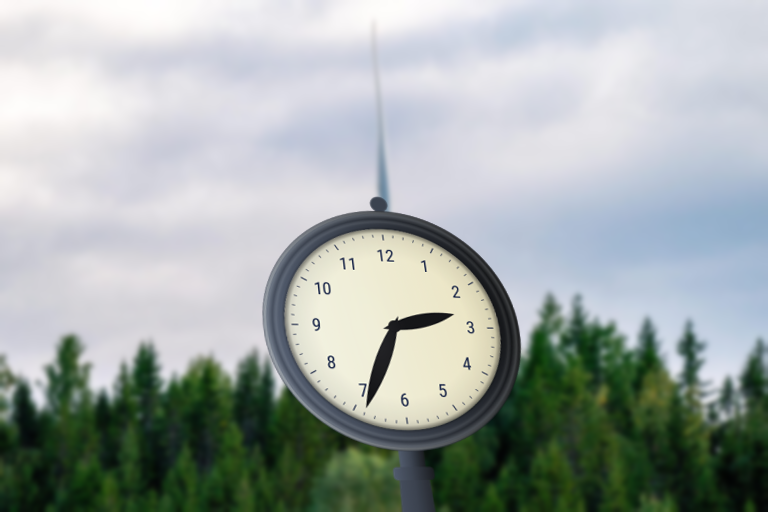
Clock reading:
**2:34**
